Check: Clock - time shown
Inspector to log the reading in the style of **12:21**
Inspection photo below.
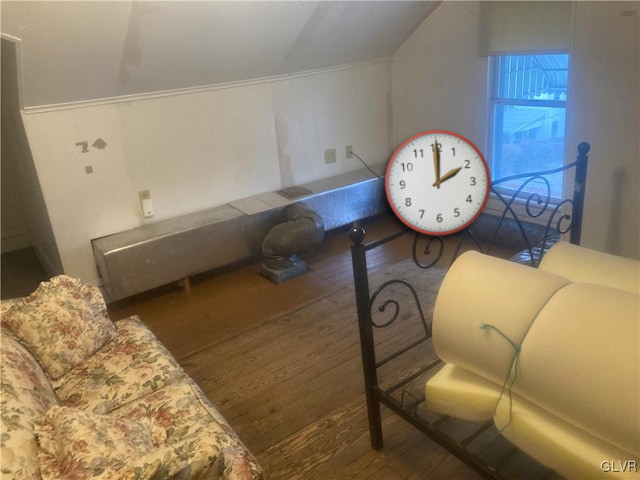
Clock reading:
**2:00**
